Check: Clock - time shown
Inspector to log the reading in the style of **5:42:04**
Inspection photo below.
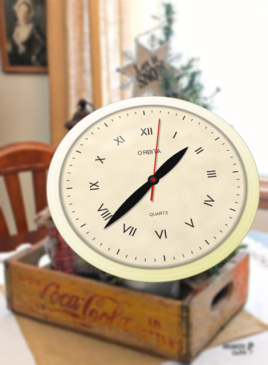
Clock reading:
**1:38:02**
